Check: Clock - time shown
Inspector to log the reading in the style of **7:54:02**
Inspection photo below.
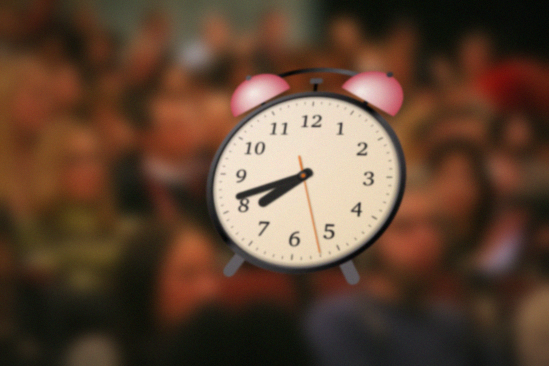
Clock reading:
**7:41:27**
